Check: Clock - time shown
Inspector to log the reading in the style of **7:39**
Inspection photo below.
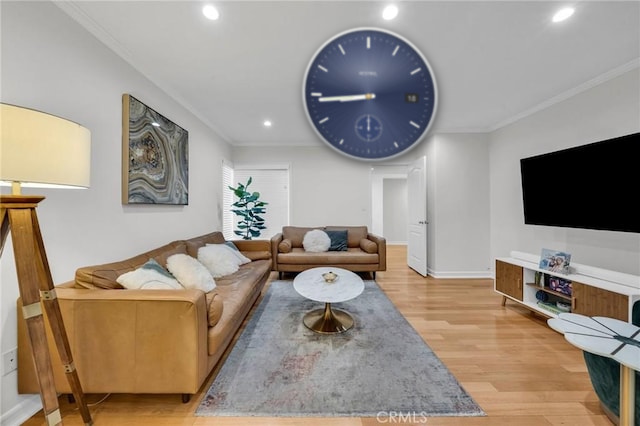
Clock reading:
**8:44**
